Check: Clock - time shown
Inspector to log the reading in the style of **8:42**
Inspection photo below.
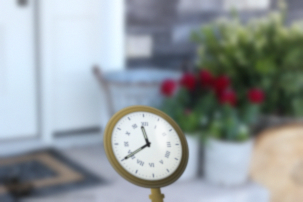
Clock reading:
**11:40**
